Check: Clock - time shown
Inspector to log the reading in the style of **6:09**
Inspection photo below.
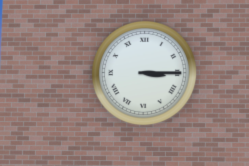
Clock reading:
**3:15**
